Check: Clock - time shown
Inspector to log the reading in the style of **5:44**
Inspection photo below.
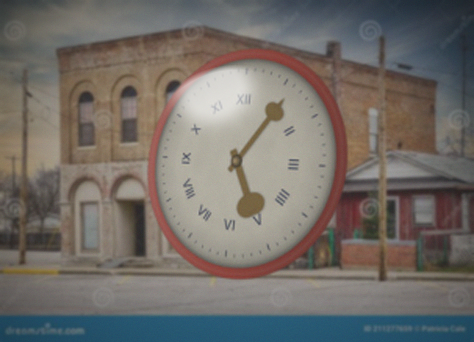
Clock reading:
**5:06**
